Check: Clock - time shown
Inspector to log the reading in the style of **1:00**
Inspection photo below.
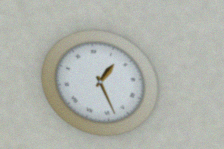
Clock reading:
**1:28**
